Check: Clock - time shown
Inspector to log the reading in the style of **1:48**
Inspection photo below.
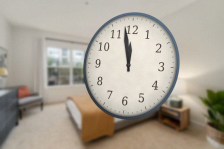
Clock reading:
**11:58**
